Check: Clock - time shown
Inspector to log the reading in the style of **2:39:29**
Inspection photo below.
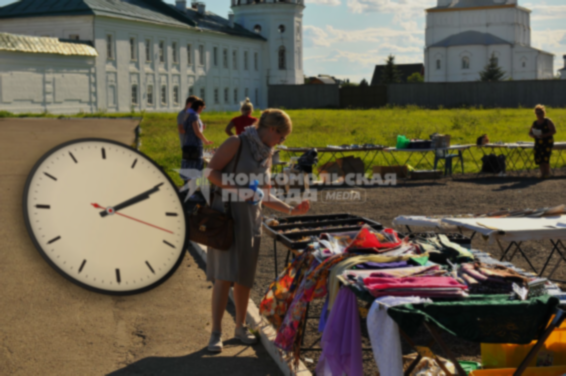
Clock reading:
**2:10:18**
